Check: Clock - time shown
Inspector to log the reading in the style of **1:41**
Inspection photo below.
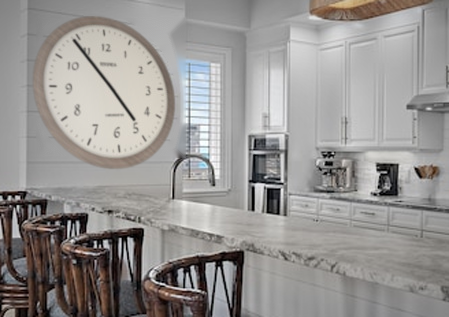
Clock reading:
**4:54**
